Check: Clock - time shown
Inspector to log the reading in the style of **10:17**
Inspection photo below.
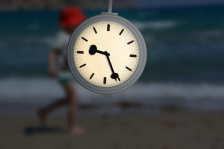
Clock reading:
**9:26**
